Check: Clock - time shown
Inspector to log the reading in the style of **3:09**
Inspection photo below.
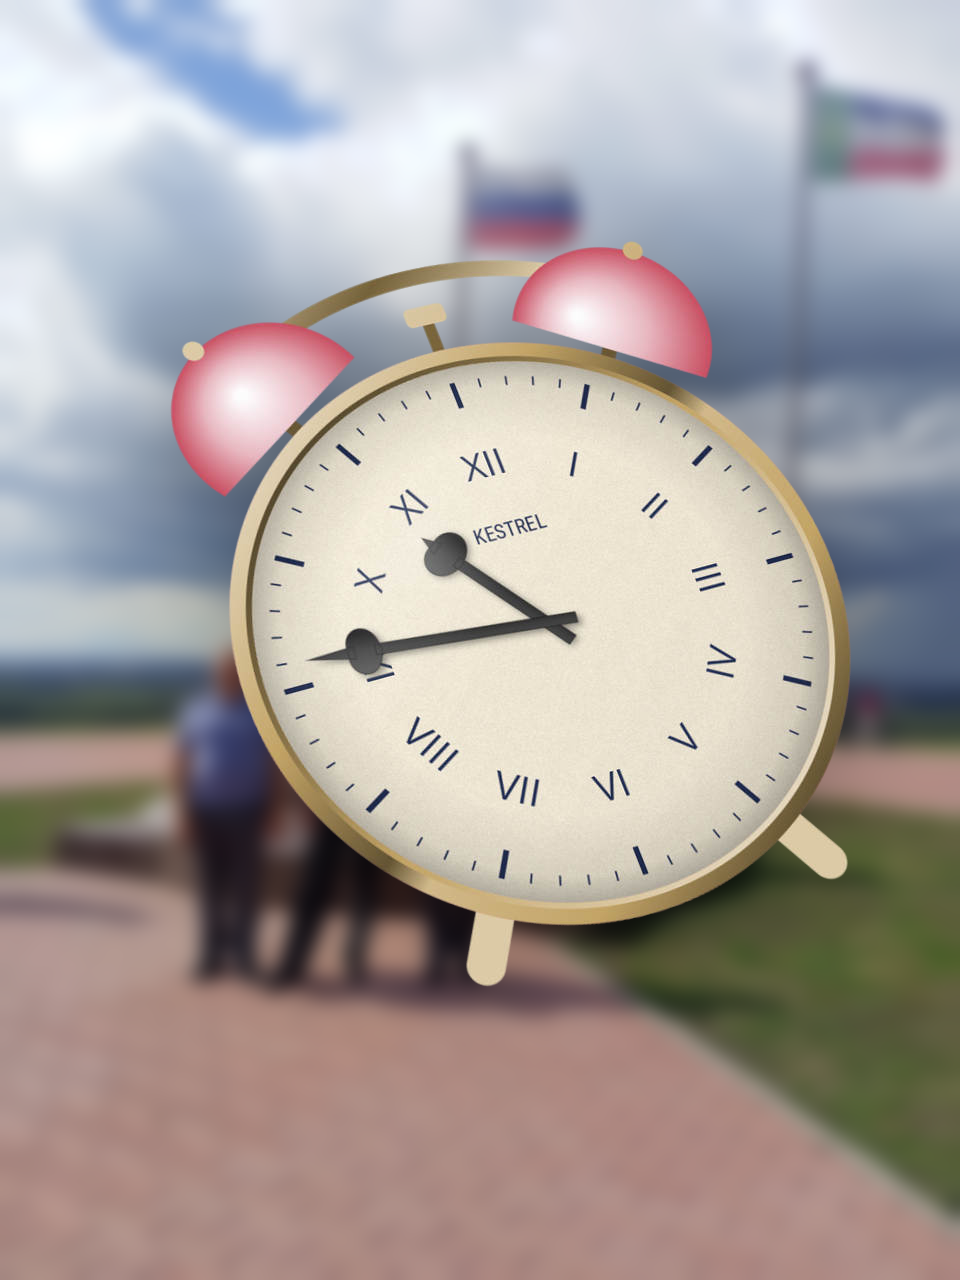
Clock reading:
**10:46**
